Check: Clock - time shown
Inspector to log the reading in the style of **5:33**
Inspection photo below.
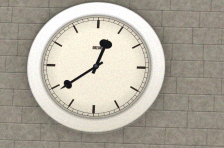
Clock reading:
**12:39**
